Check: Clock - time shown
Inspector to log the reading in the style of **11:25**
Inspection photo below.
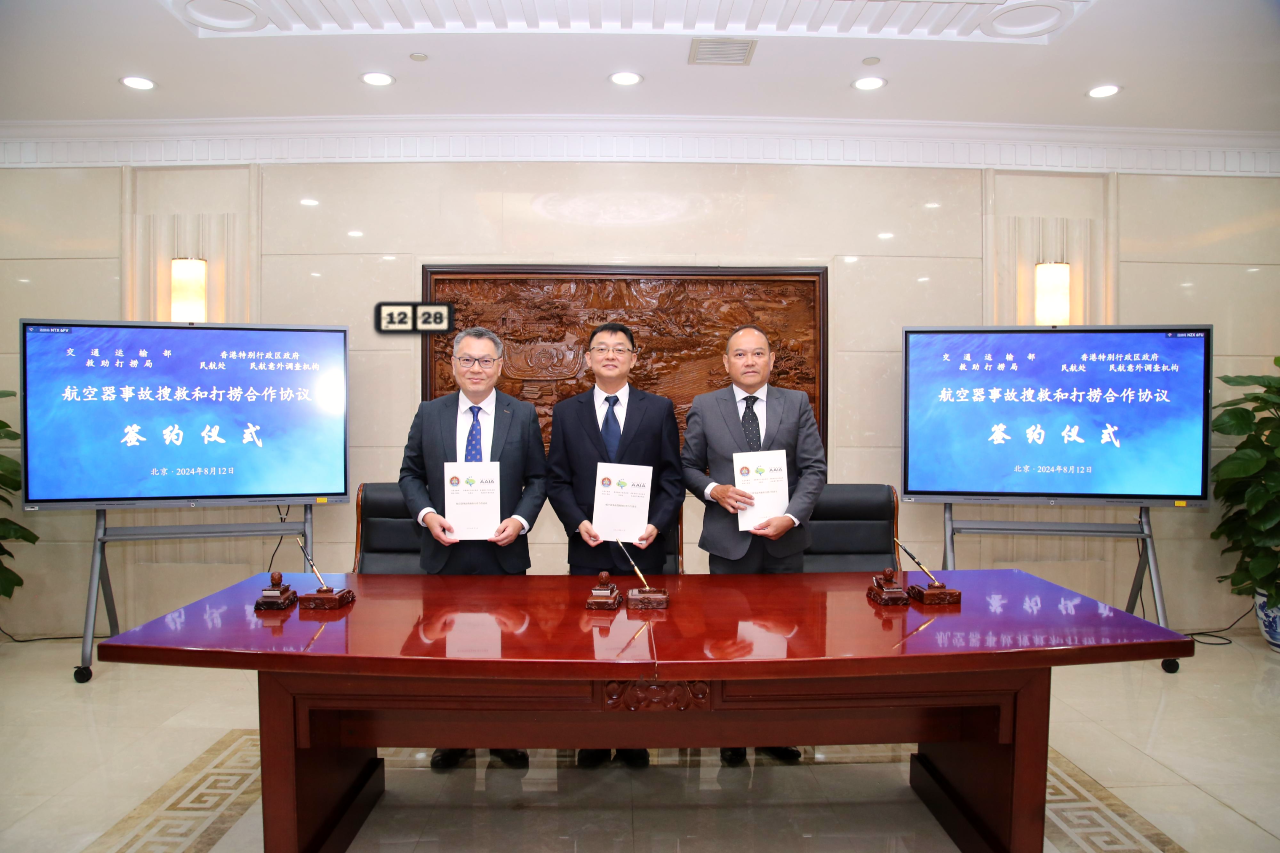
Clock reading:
**12:28**
